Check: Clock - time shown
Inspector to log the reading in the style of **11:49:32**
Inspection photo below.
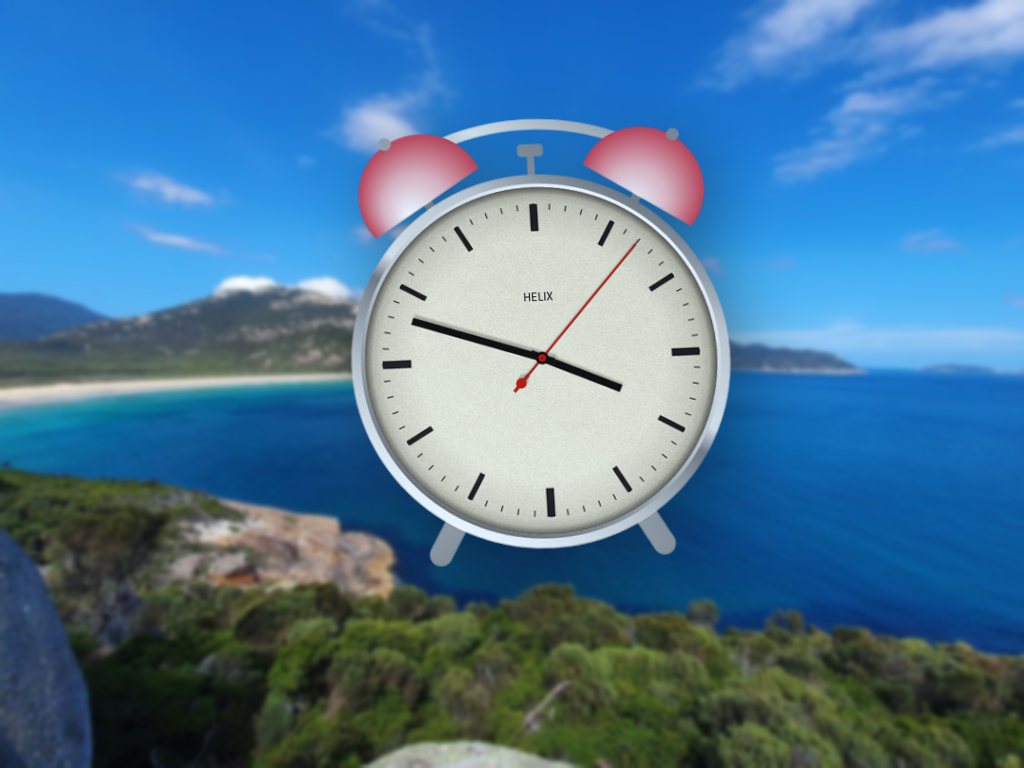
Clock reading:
**3:48:07**
